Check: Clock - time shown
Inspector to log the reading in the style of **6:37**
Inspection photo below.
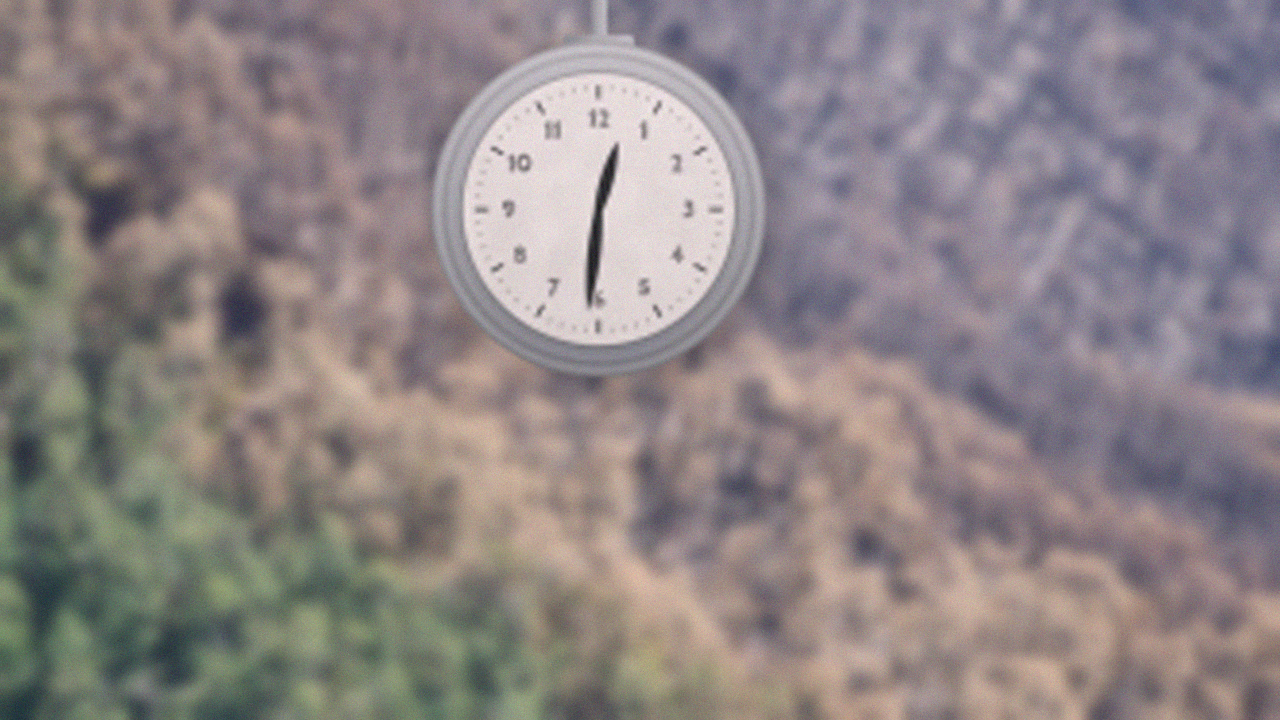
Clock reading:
**12:31**
